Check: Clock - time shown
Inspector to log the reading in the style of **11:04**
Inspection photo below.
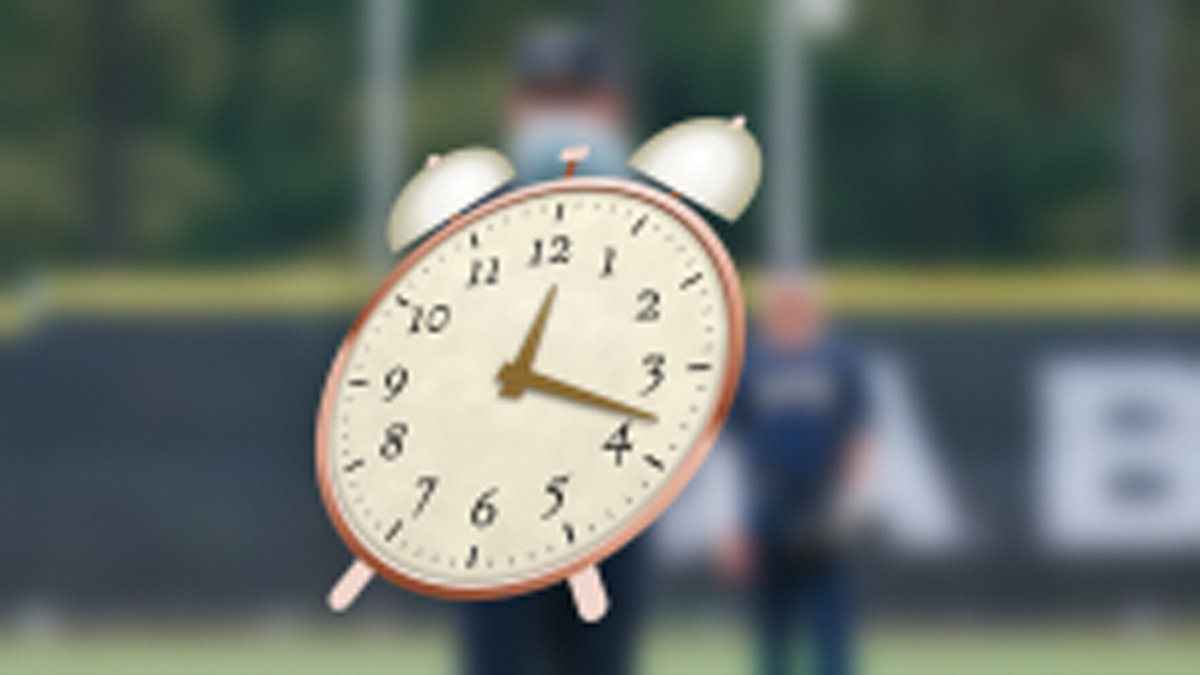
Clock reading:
**12:18**
